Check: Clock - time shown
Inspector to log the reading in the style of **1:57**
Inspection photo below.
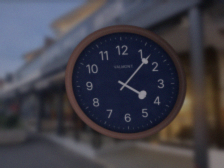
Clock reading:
**4:07**
